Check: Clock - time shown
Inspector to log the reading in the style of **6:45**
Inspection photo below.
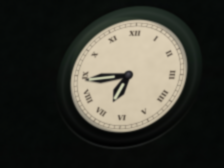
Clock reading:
**6:44**
